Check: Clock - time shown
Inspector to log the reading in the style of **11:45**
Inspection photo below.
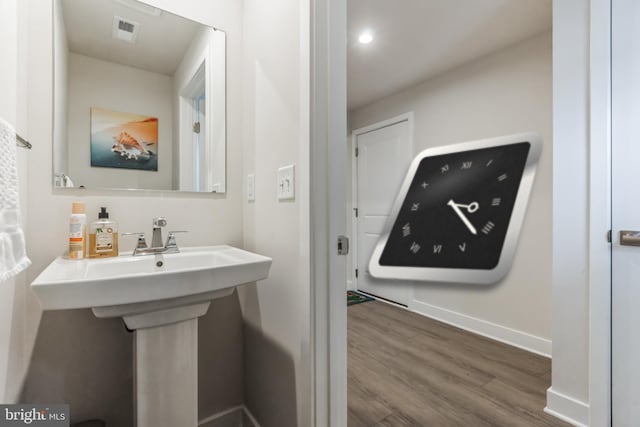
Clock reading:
**3:22**
